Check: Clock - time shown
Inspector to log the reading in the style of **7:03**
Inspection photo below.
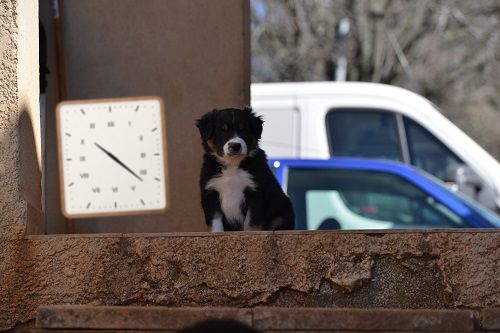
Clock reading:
**10:22**
